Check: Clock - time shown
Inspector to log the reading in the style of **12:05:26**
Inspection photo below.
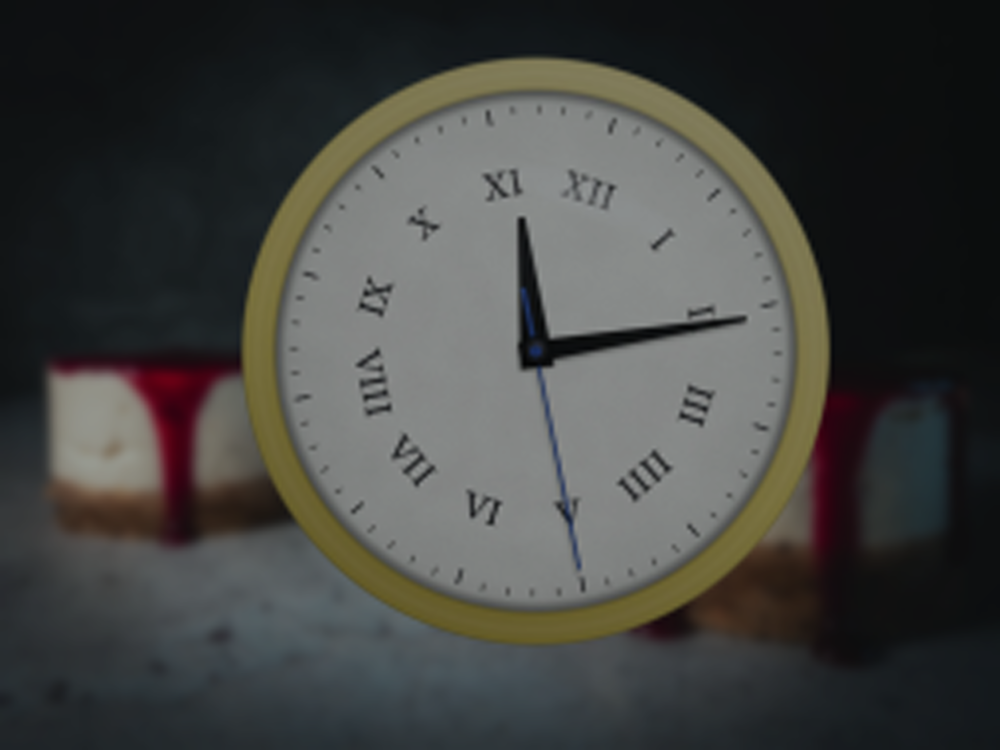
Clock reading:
**11:10:25**
